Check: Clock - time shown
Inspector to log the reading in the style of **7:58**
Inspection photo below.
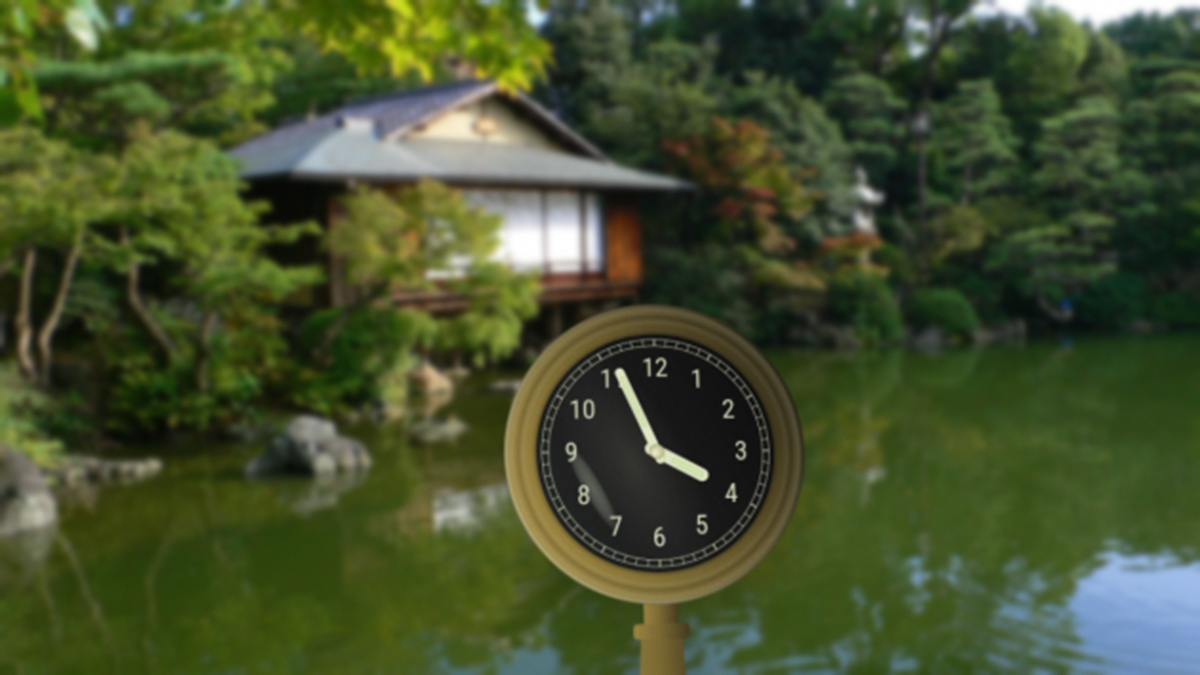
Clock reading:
**3:56**
